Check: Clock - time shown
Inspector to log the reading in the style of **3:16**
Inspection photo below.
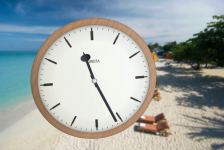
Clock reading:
**11:26**
